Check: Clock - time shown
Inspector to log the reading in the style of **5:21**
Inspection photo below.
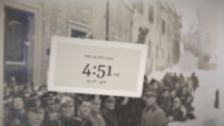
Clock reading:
**4:51**
